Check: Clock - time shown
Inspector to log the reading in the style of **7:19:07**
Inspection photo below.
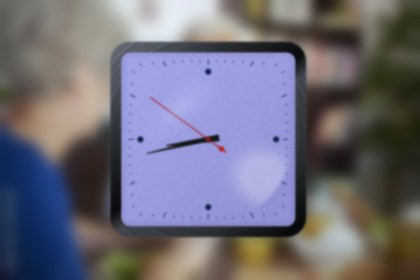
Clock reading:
**8:42:51**
